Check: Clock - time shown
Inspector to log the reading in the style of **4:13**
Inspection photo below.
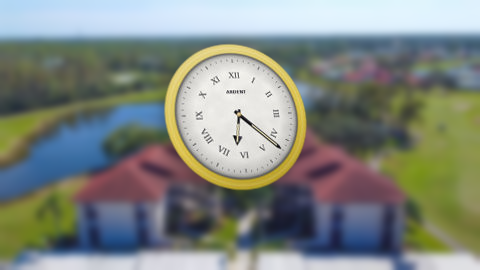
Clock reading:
**6:22**
